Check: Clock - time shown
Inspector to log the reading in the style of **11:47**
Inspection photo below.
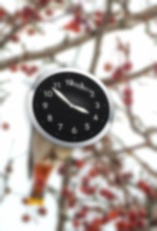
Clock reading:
**3:53**
